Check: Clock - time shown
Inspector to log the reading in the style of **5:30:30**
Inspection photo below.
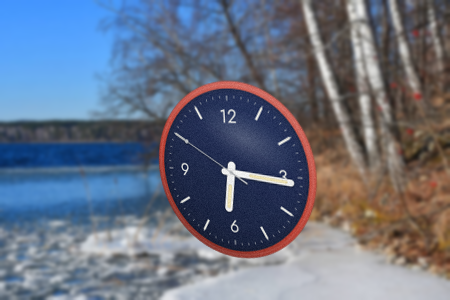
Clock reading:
**6:15:50**
